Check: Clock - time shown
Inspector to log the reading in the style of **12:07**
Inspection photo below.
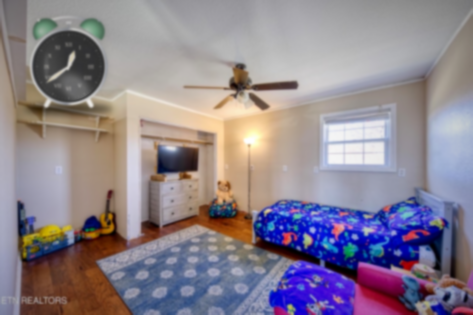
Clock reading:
**12:39**
